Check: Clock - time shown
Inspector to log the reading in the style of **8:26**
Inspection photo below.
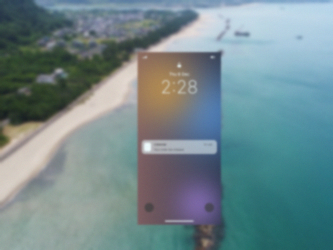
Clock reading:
**2:28**
